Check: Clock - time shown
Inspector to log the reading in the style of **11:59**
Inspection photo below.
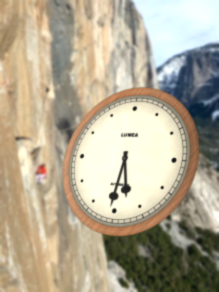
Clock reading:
**5:31**
